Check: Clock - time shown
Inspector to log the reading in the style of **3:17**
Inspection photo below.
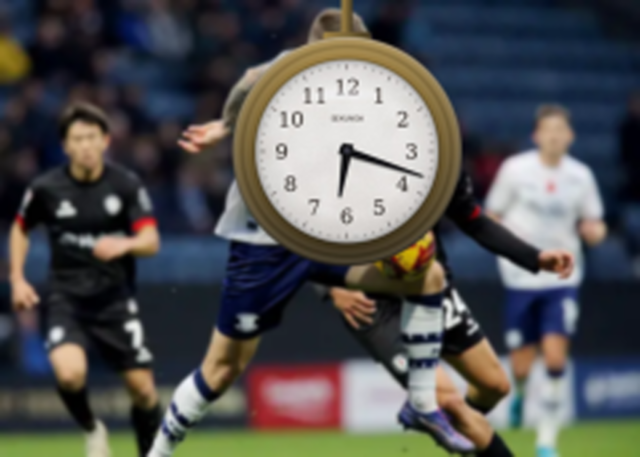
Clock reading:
**6:18**
